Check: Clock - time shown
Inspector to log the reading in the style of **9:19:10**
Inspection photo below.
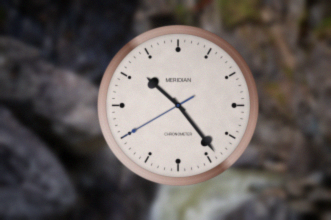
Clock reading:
**10:23:40**
